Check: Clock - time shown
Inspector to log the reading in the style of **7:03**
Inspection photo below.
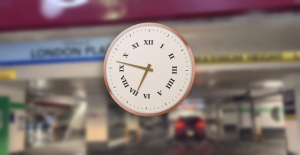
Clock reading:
**6:47**
